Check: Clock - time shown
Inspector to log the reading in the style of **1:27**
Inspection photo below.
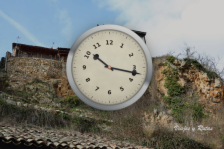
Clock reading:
**10:17**
